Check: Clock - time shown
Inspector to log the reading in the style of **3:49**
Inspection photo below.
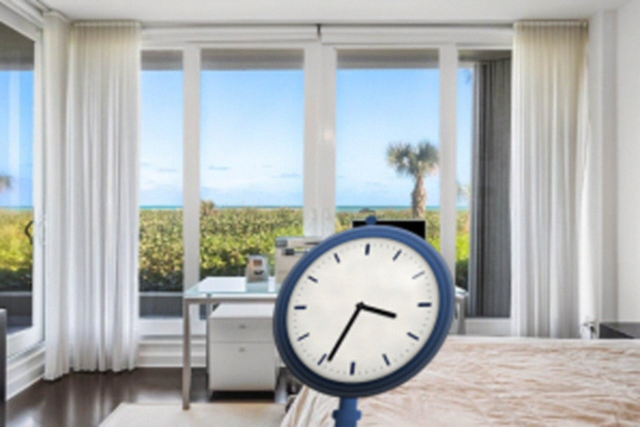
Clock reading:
**3:34**
